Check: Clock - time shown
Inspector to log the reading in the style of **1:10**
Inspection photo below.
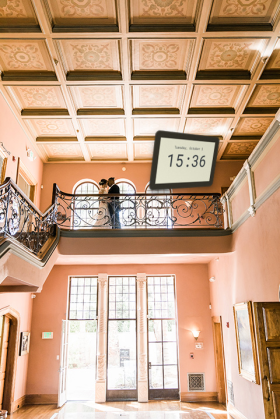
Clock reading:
**15:36**
